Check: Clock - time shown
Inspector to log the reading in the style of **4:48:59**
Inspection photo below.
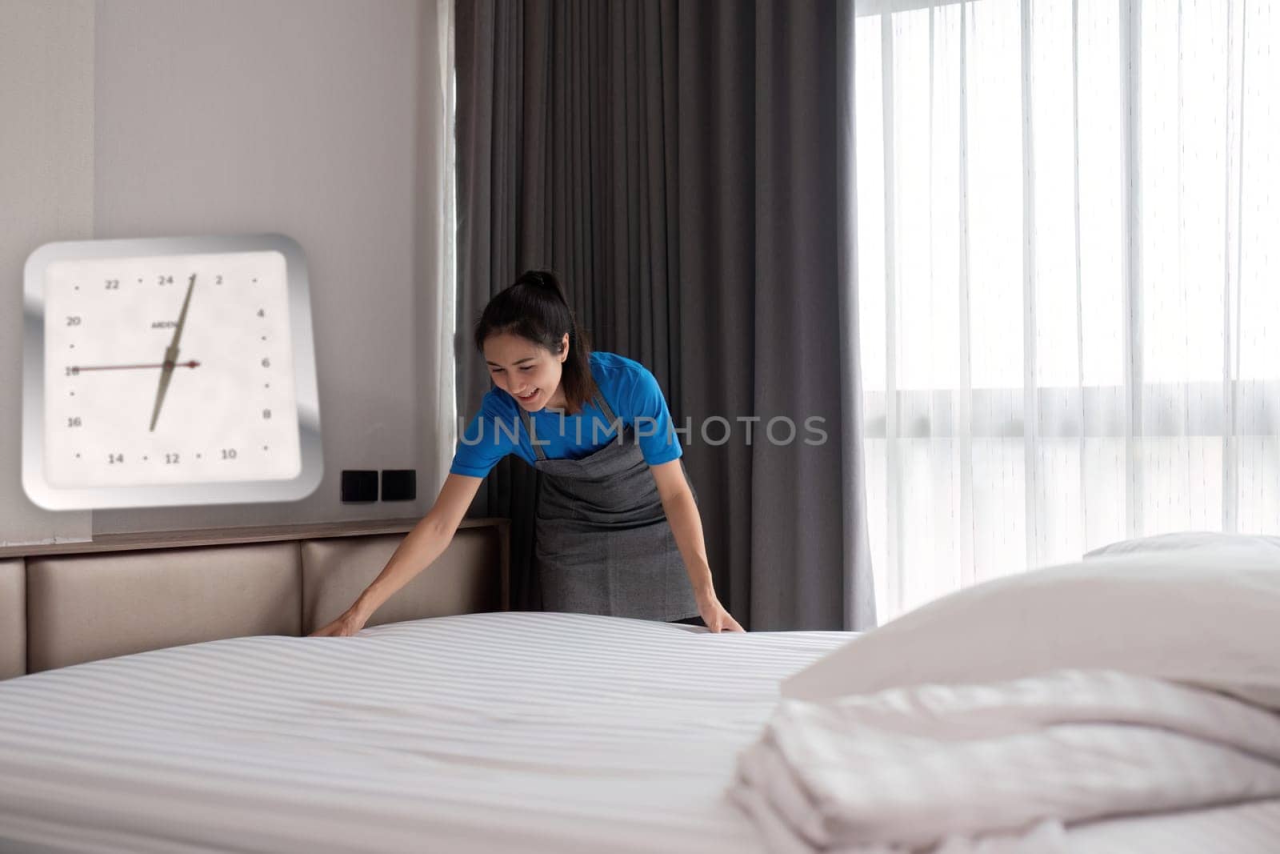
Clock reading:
**13:02:45**
